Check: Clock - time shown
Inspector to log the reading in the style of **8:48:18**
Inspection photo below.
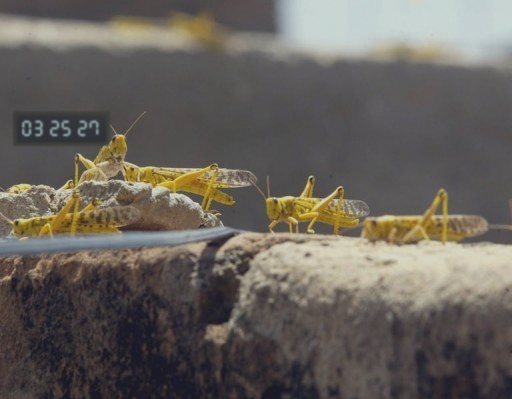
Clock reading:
**3:25:27**
